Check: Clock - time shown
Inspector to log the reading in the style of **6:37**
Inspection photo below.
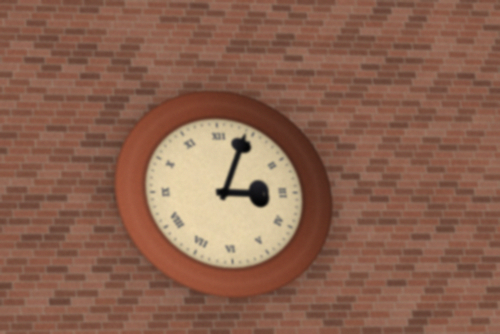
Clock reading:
**3:04**
